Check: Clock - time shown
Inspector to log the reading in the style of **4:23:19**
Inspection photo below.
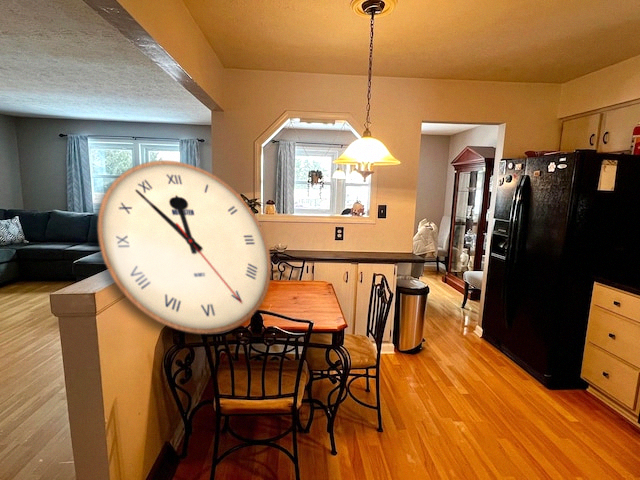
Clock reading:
**11:53:25**
